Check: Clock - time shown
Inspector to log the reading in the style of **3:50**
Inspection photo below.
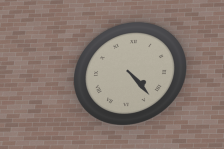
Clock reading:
**4:23**
